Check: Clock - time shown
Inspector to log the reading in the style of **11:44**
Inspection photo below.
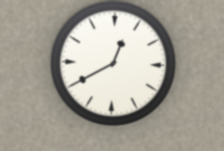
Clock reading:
**12:40**
